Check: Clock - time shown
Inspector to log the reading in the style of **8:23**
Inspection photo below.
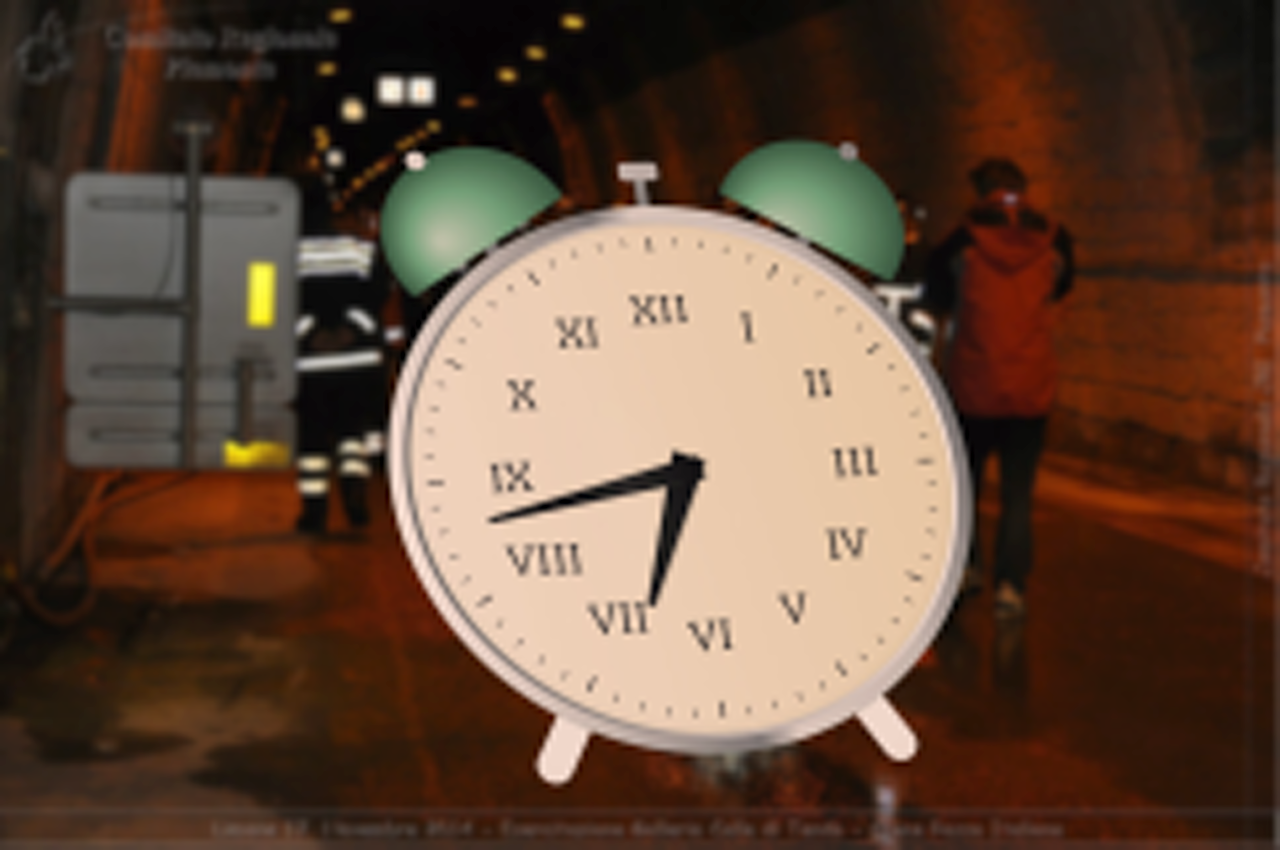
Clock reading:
**6:43**
